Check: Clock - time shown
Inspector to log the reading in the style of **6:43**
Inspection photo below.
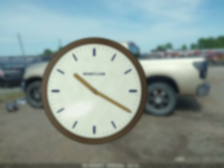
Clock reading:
**10:20**
